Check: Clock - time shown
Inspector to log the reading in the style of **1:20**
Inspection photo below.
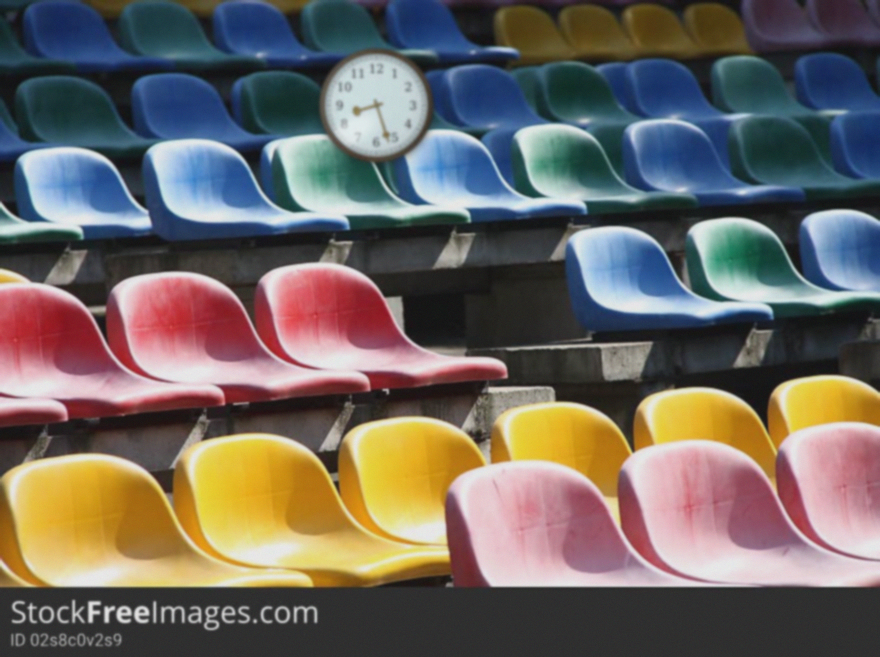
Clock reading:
**8:27**
